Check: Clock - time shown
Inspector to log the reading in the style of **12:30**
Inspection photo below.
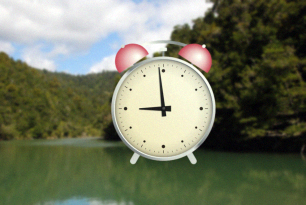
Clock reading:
**8:59**
